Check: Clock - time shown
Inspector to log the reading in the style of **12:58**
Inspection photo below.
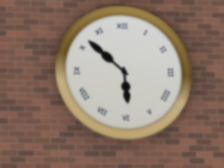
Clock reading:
**5:52**
